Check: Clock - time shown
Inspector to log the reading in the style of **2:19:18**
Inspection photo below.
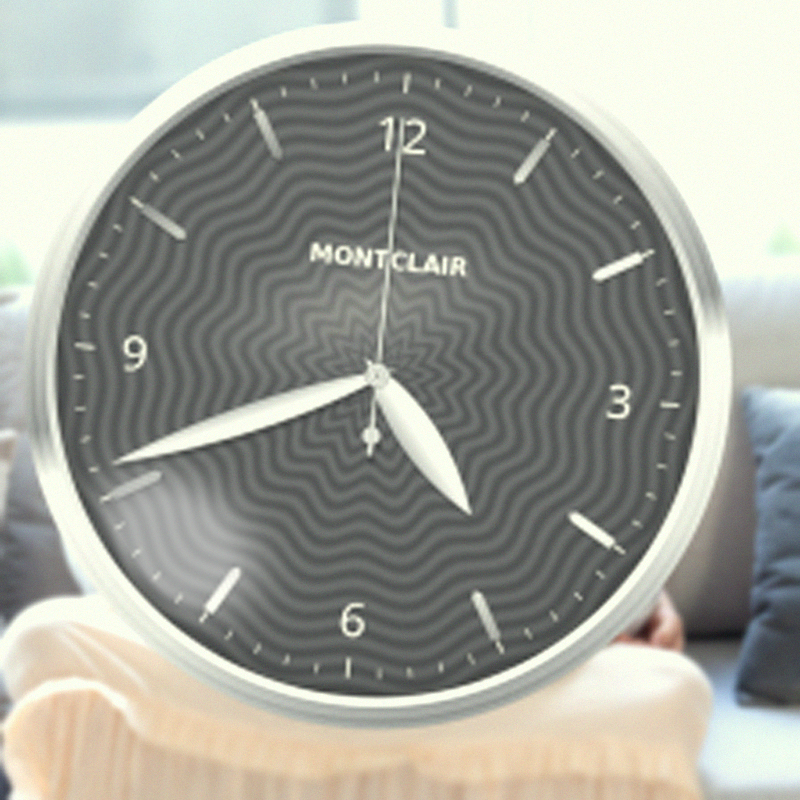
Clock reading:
**4:41:00**
